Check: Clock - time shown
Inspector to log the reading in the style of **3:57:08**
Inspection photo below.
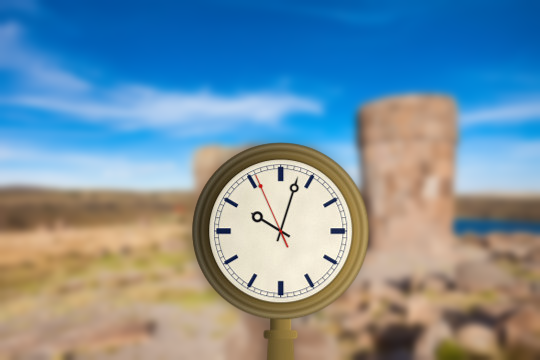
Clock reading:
**10:02:56**
